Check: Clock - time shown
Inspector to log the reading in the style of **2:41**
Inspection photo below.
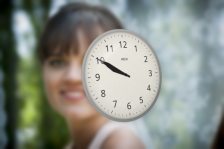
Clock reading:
**9:50**
